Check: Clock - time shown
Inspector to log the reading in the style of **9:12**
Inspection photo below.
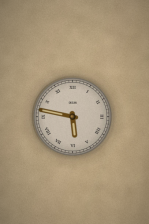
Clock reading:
**5:47**
